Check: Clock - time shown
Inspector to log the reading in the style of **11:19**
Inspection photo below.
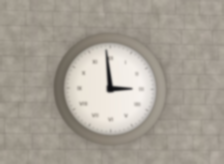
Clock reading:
**2:59**
